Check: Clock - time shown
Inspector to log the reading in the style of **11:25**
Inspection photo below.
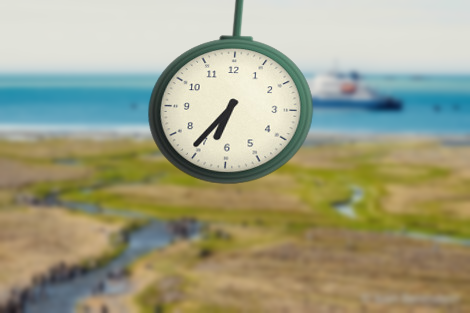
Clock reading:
**6:36**
